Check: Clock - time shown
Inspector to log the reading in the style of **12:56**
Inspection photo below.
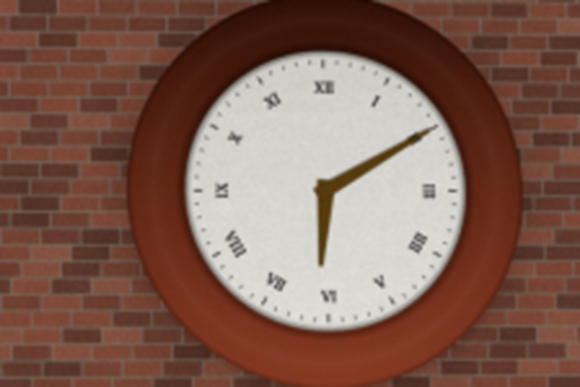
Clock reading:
**6:10**
